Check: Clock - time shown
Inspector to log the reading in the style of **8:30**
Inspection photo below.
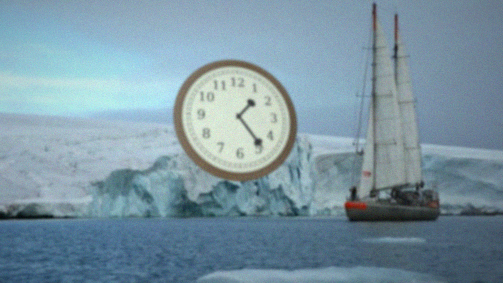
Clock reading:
**1:24**
